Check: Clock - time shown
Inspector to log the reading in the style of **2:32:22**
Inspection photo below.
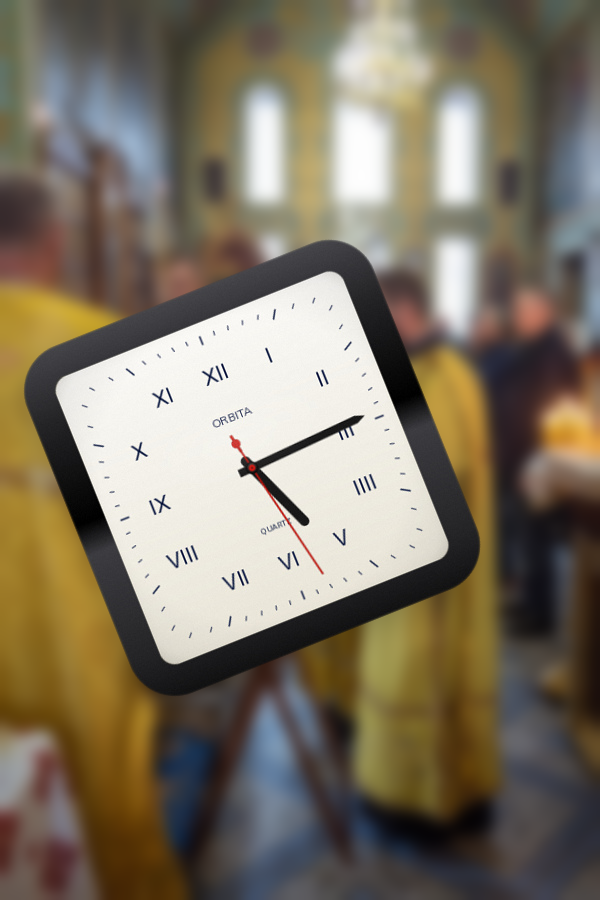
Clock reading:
**5:14:28**
